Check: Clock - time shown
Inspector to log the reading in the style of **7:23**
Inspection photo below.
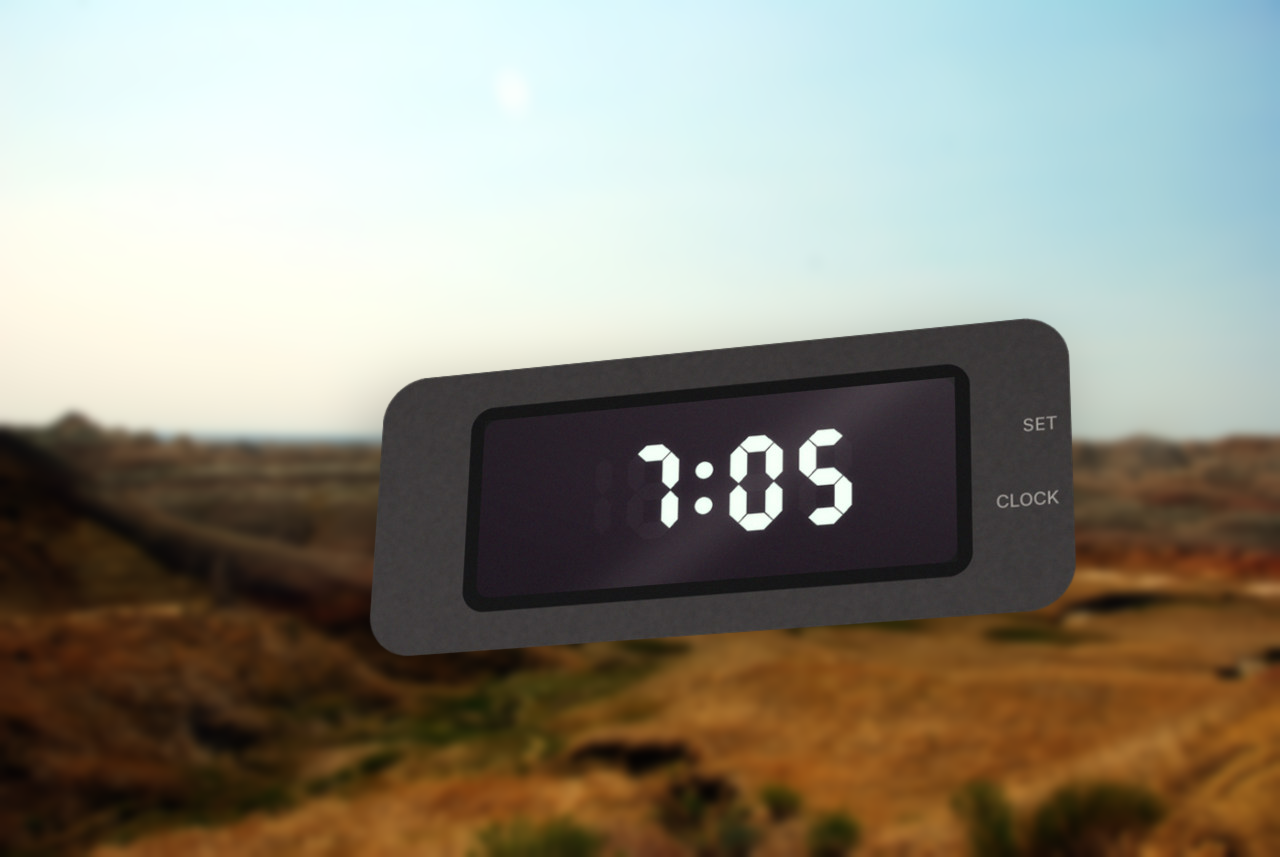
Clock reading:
**7:05**
